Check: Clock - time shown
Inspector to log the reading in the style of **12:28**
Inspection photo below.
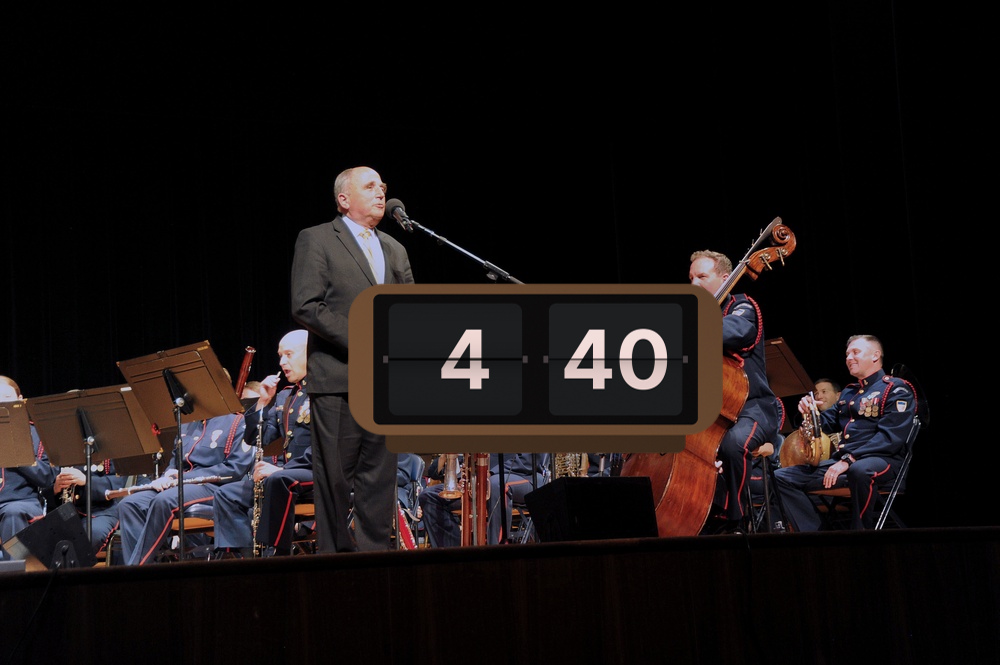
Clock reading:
**4:40**
